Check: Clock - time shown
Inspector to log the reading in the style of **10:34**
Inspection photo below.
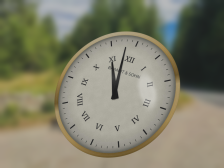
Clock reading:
**10:58**
